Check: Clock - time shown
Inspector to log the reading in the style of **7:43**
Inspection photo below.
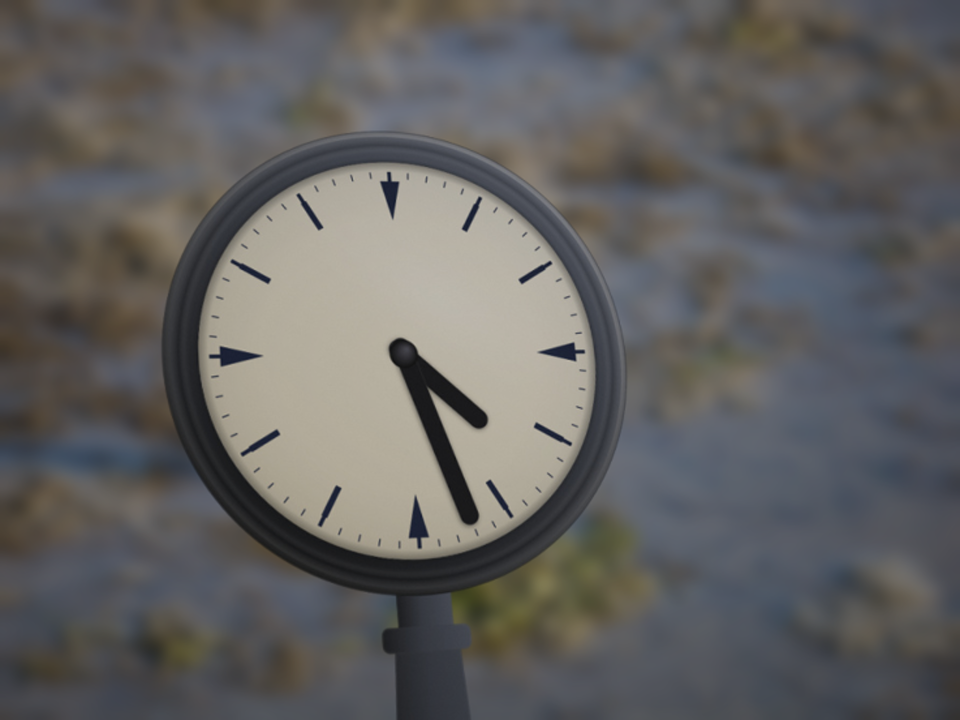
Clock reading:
**4:27**
